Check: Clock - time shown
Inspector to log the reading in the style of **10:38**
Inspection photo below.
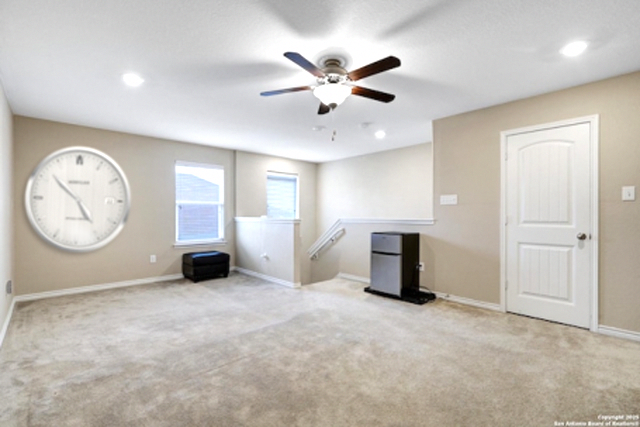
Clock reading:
**4:52**
